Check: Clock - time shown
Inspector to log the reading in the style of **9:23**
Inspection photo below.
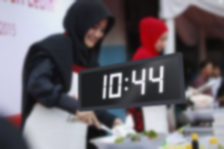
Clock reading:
**10:44**
